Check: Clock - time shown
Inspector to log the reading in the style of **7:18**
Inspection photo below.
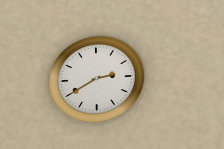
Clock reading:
**2:40**
